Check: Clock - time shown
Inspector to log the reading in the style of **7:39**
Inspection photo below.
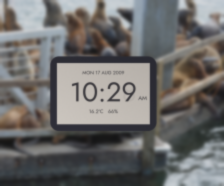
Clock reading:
**10:29**
